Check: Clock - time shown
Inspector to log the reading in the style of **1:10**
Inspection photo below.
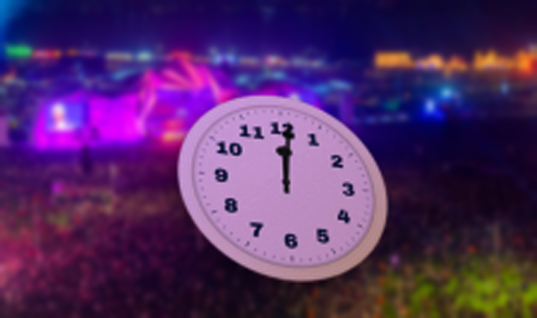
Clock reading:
**12:01**
